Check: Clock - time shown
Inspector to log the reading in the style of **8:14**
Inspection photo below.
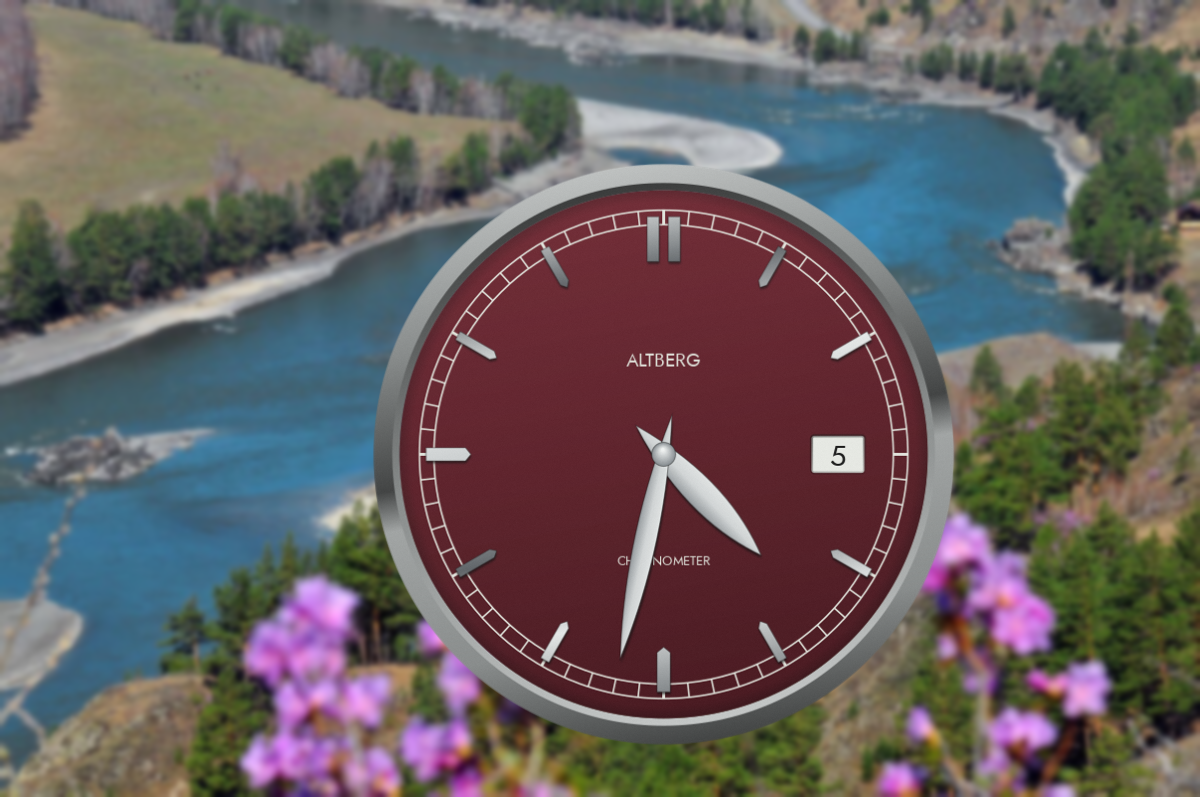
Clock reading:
**4:32**
